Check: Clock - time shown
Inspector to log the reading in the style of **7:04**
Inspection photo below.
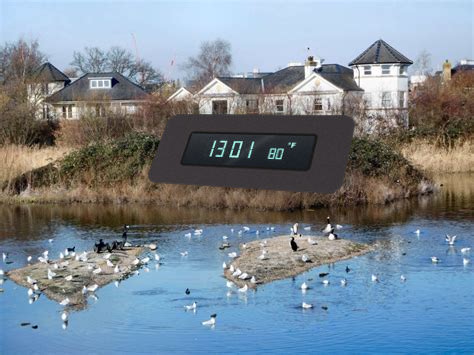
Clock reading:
**13:01**
